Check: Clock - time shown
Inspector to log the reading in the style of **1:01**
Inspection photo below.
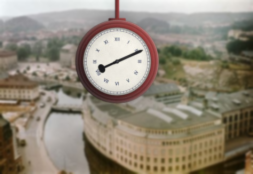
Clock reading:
**8:11**
